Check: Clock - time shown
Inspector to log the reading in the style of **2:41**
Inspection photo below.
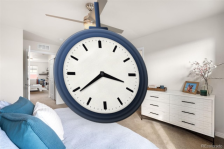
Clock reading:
**3:39**
